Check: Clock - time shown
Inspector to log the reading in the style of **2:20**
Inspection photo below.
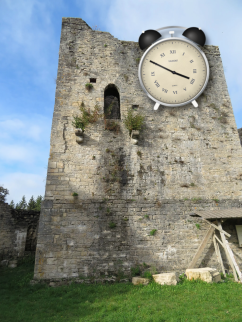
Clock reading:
**3:50**
